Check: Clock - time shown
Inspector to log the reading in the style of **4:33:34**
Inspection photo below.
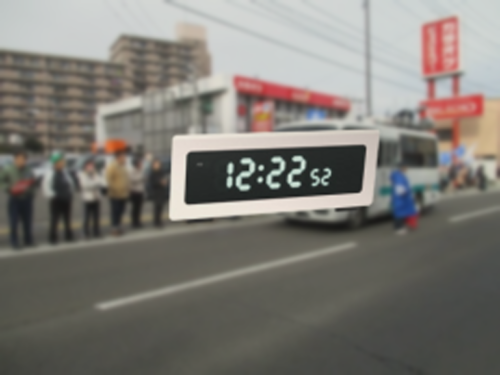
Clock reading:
**12:22:52**
